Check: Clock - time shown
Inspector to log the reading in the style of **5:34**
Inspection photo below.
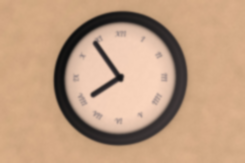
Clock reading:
**7:54**
